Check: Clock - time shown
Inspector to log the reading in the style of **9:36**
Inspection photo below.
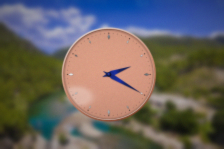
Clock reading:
**2:20**
